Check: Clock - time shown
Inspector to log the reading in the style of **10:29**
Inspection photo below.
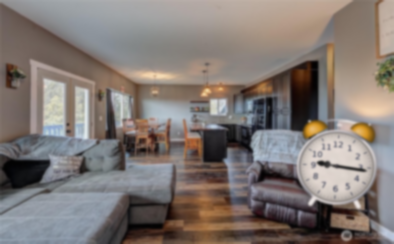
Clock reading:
**9:16**
